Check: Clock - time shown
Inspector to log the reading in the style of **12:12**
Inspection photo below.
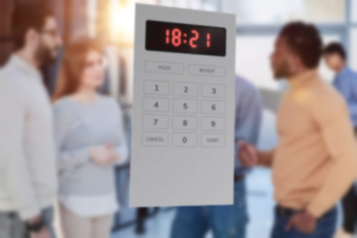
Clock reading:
**18:21**
